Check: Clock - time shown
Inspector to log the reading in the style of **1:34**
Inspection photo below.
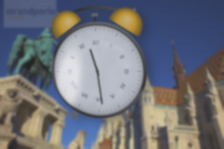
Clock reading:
**11:29**
